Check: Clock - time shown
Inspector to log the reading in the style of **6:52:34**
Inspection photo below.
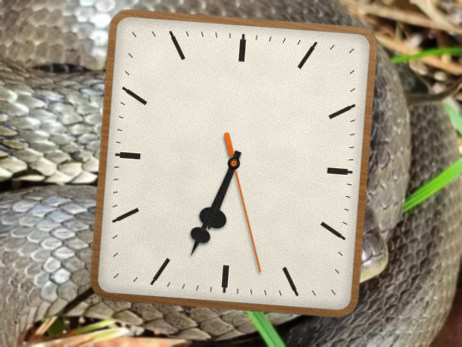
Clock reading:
**6:33:27**
